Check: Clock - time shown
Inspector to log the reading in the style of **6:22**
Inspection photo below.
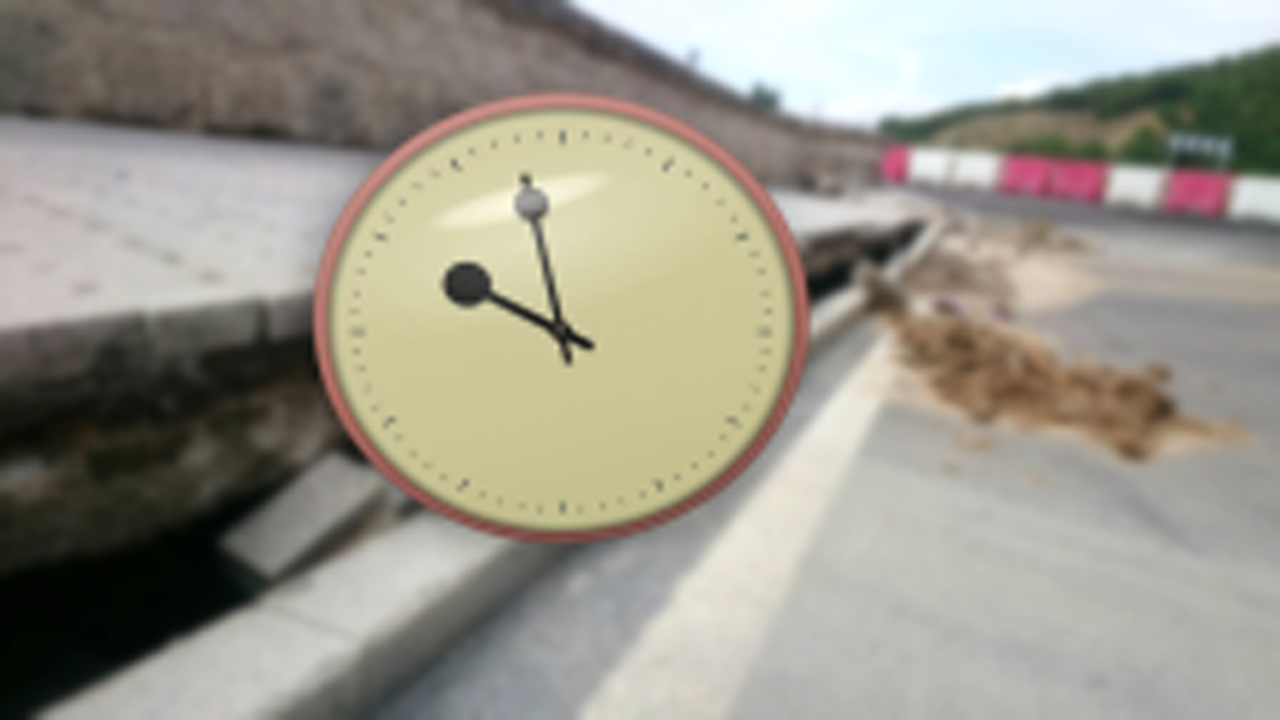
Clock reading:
**9:58**
